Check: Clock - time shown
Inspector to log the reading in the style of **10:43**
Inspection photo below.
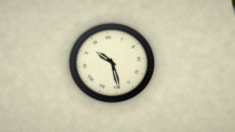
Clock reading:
**10:29**
